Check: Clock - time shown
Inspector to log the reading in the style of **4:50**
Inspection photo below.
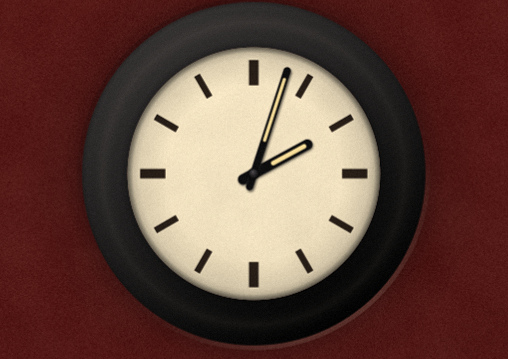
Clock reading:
**2:03**
